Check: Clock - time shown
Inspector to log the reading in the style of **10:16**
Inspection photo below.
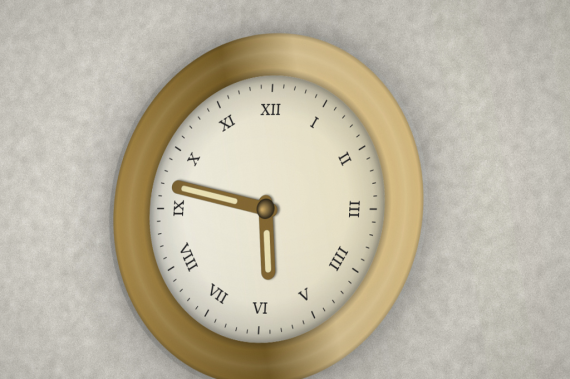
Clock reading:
**5:47**
